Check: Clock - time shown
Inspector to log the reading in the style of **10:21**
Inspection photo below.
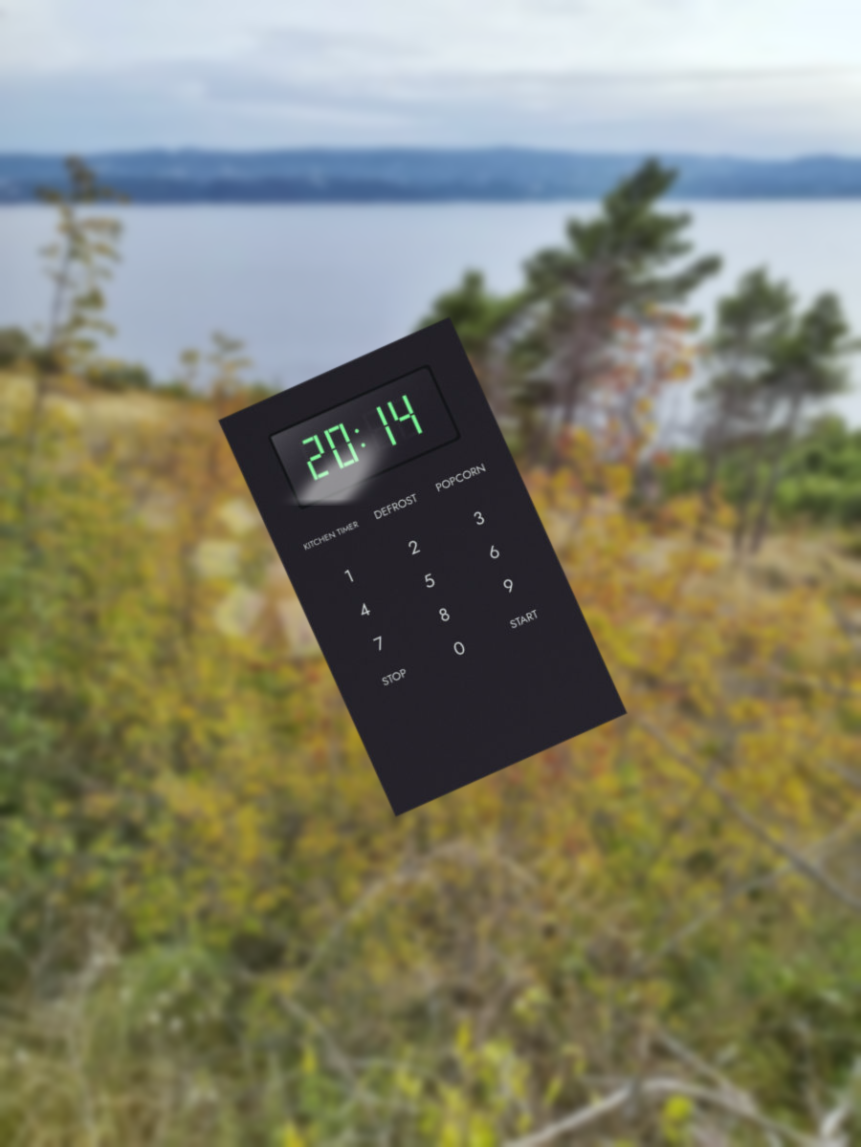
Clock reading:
**20:14**
